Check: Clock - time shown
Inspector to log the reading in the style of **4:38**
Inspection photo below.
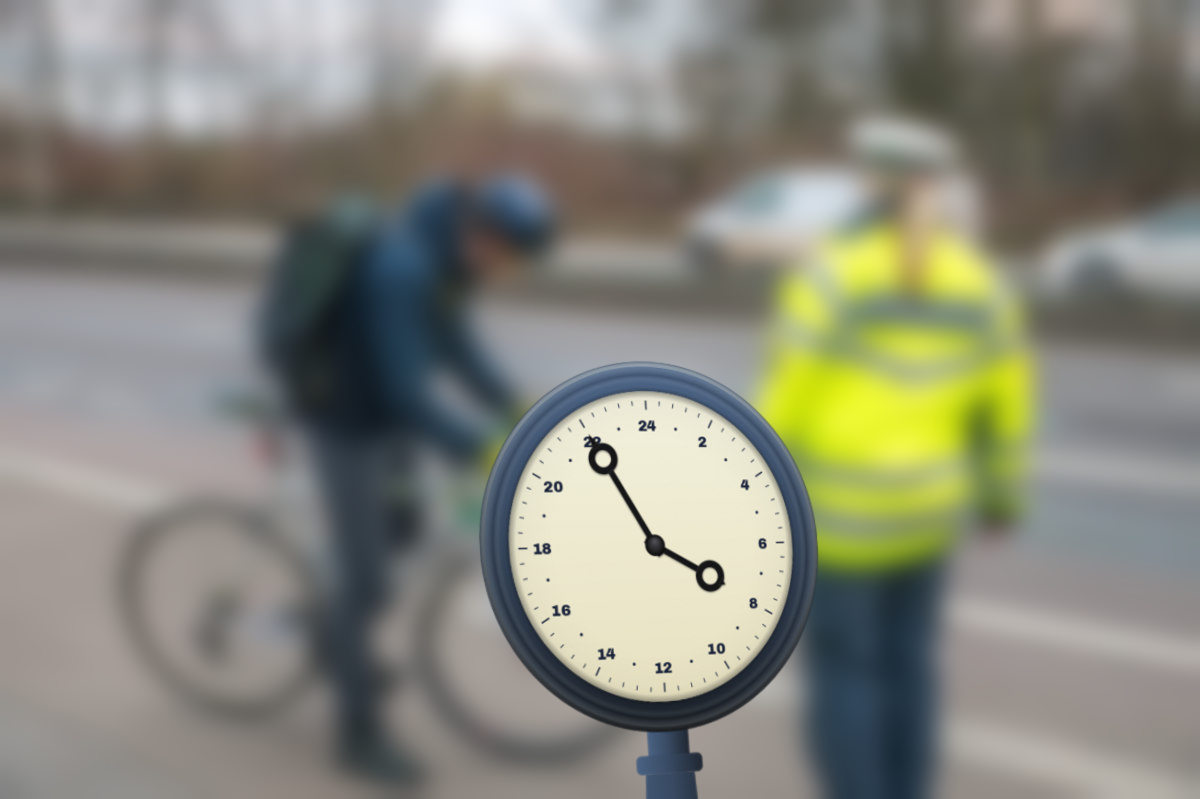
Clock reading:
**7:55**
